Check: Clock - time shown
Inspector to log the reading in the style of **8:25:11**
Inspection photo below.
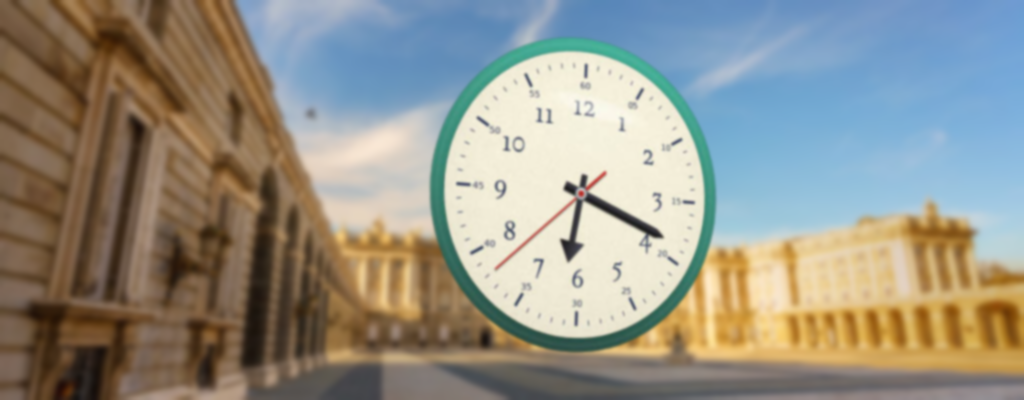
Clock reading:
**6:18:38**
